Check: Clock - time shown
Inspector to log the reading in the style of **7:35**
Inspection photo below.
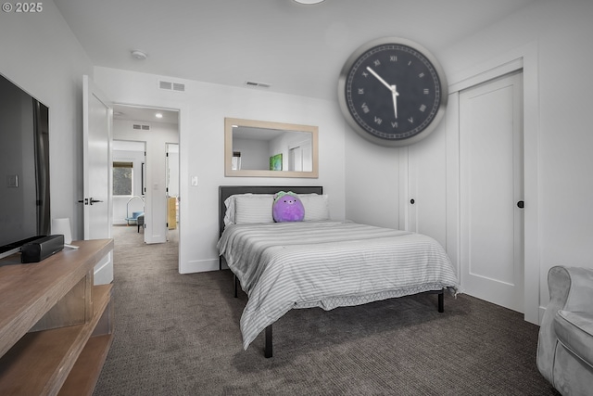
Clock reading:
**5:52**
